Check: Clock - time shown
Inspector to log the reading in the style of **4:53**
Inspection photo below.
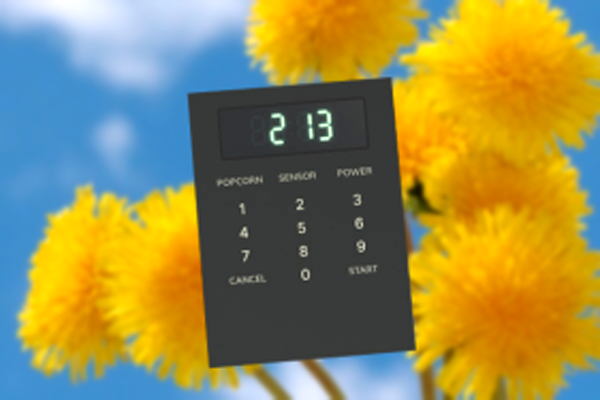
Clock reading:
**2:13**
